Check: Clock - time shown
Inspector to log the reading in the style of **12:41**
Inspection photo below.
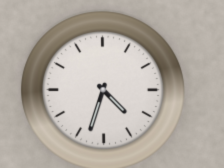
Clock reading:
**4:33**
